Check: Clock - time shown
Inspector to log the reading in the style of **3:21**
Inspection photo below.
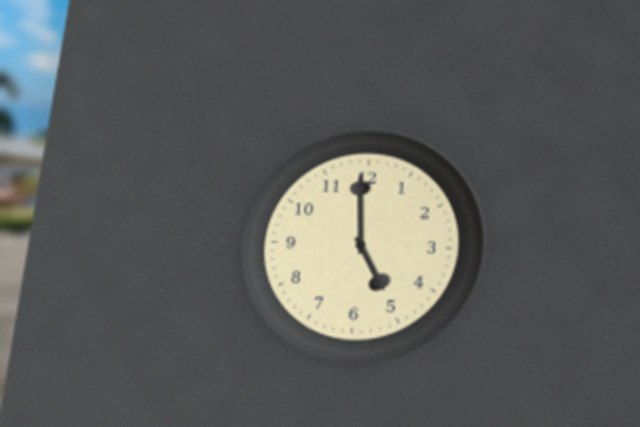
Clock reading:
**4:59**
